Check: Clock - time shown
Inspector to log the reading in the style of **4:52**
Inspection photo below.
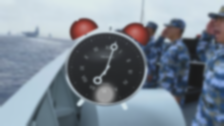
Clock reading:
**7:02**
